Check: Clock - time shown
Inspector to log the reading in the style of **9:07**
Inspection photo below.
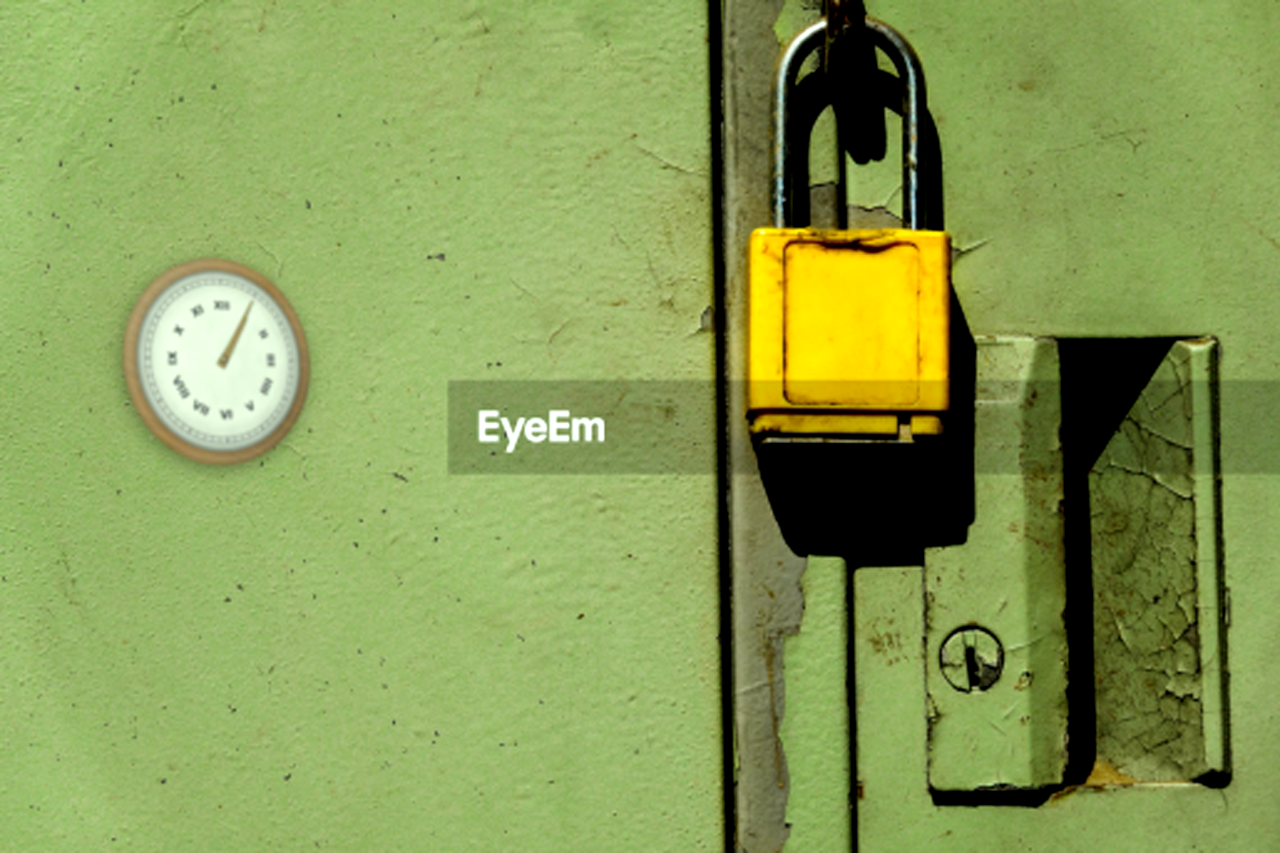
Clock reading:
**1:05**
